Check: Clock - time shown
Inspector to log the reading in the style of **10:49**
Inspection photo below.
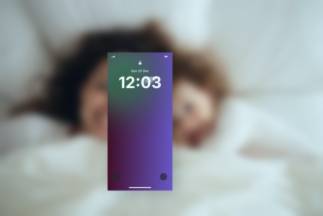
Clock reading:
**12:03**
